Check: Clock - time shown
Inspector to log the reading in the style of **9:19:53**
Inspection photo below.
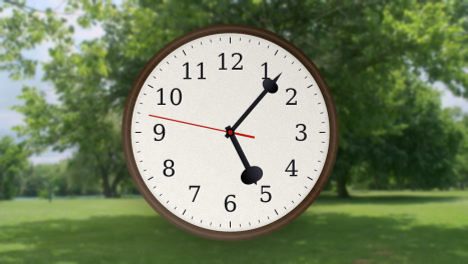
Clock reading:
**5:06:47**
